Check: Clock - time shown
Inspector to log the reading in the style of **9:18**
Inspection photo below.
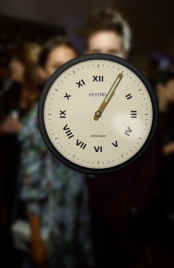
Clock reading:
**1:05**
